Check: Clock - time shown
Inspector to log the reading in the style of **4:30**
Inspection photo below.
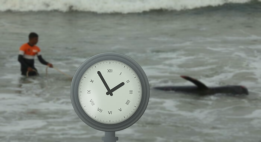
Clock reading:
**1:55**
